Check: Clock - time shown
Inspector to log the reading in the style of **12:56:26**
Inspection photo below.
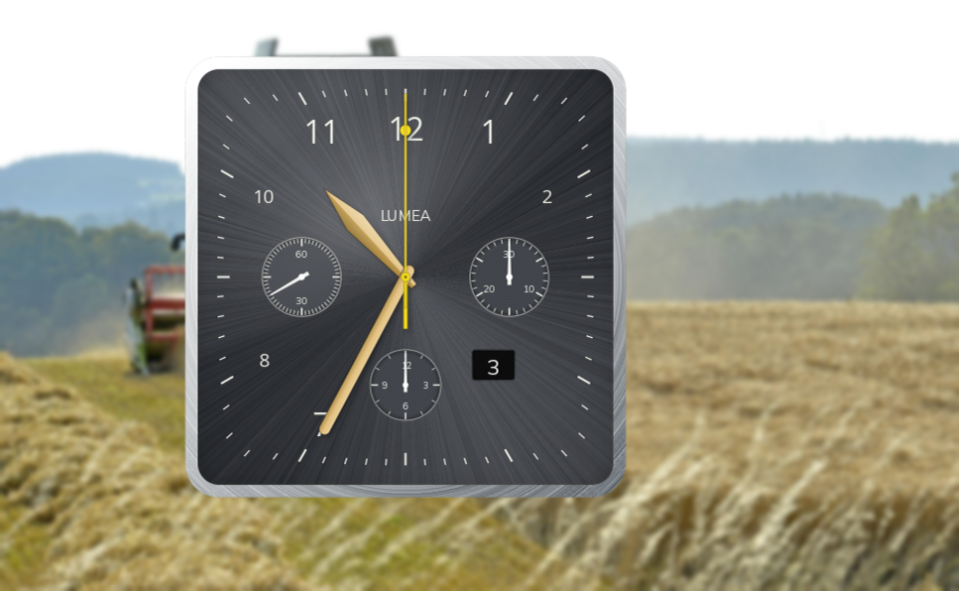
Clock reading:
**10:34:40**
